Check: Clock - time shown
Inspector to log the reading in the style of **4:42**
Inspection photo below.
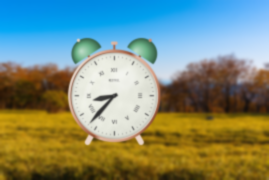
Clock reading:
**8:37**
